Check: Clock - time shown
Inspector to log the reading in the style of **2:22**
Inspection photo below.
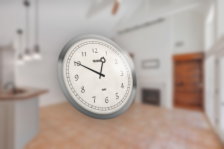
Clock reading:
**12:50**
